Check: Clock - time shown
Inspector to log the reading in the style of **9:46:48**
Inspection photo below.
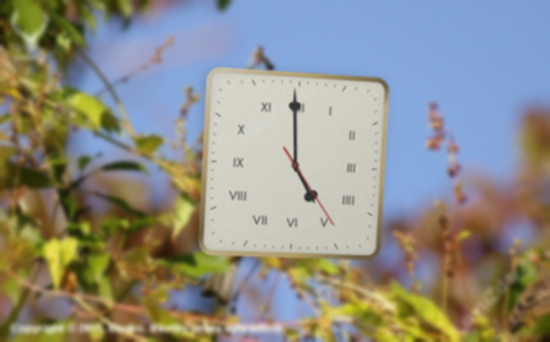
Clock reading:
**4:59:24**
